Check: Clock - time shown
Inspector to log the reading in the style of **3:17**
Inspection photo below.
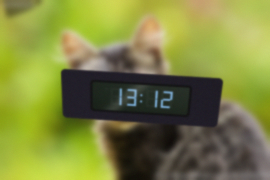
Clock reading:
**13:12**
